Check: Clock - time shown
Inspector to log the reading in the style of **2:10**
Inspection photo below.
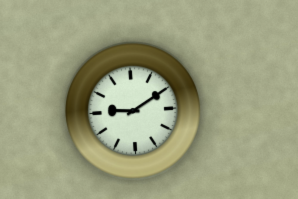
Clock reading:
**9:10**
